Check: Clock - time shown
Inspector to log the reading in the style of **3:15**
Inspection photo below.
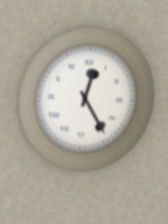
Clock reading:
**12:24**
